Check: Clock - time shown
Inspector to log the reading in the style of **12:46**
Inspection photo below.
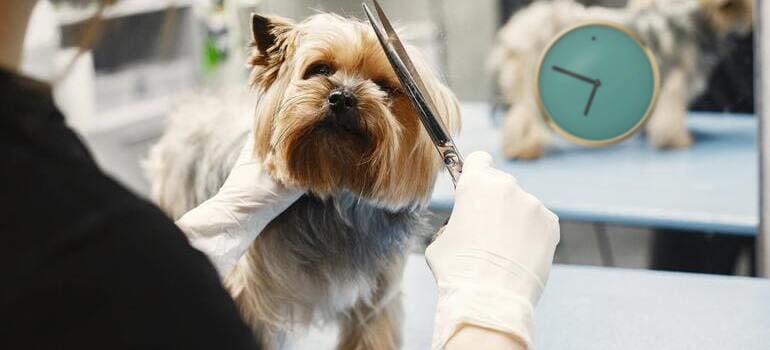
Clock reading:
**6:49**
